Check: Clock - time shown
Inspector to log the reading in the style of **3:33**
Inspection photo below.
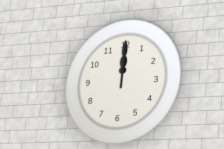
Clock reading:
**12:00**
